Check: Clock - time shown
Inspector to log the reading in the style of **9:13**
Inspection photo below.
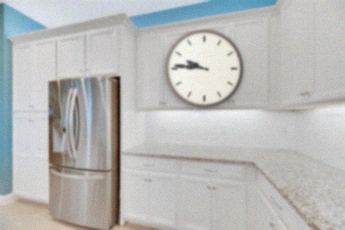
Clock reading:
**9:46**
